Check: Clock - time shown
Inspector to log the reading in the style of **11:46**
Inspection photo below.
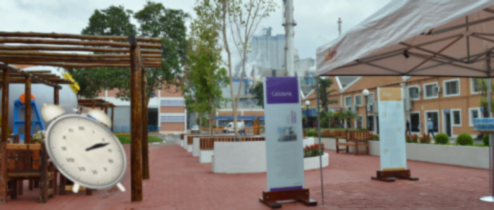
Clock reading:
**2:12**
